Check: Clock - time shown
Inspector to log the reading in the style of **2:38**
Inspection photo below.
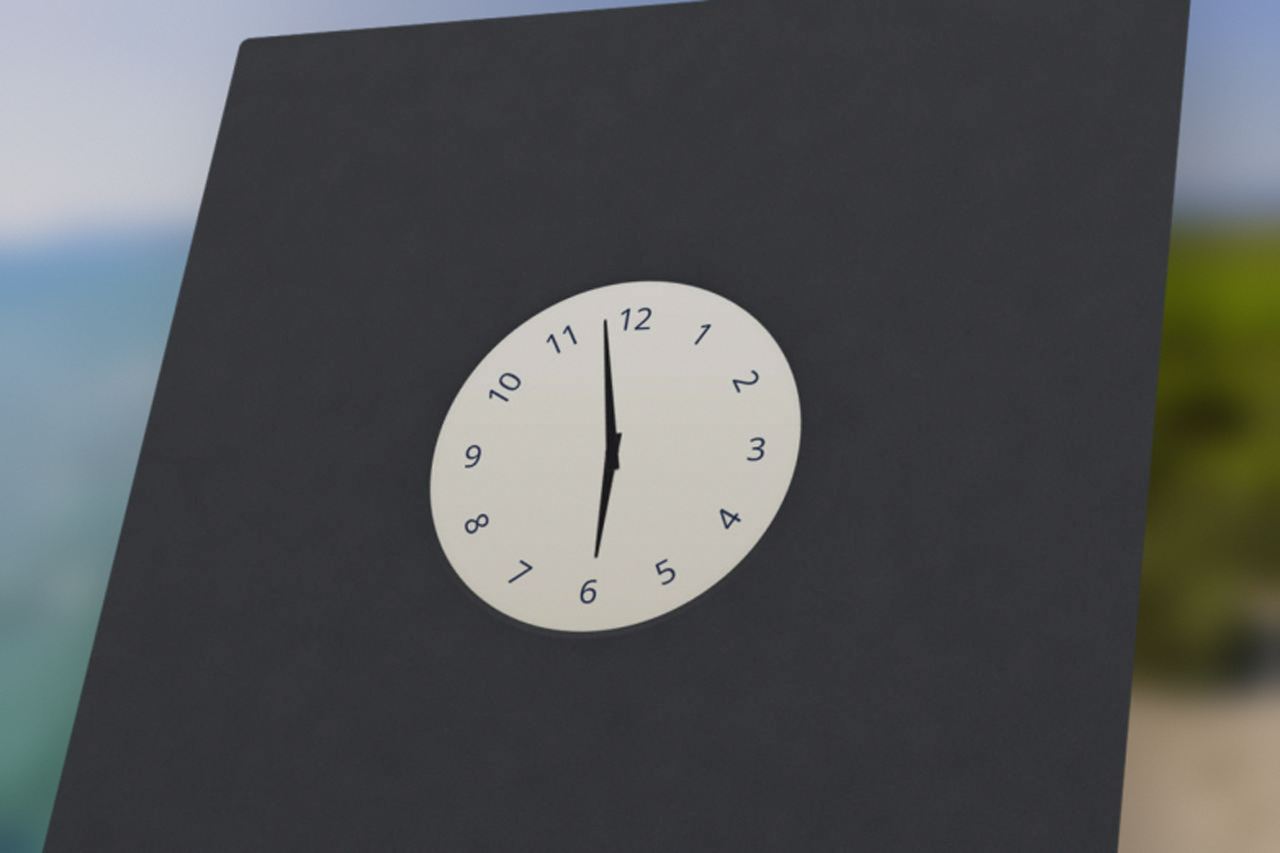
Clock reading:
**5:58**
